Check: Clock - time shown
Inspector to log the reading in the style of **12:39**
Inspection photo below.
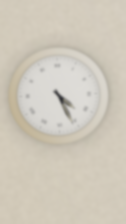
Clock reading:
**4:26**
